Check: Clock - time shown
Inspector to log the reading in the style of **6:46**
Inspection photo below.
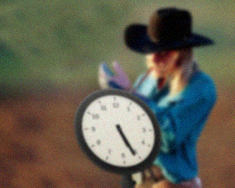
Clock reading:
**5:26**
